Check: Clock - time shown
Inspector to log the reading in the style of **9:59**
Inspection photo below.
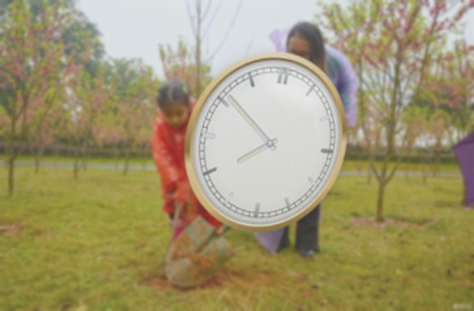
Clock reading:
**7:51**
